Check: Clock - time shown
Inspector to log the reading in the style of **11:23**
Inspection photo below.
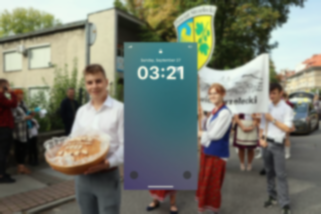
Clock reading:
**3:21**
